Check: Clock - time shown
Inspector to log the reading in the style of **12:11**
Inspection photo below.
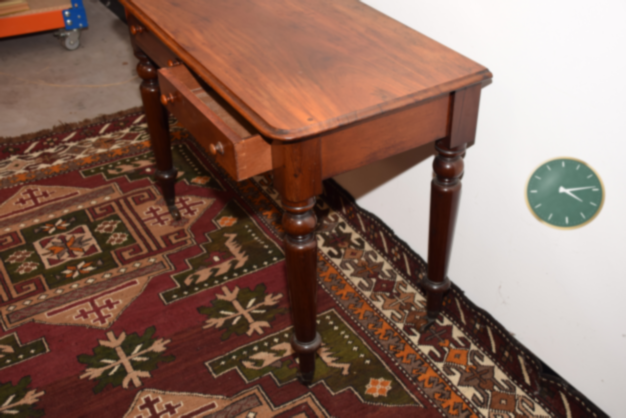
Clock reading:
**4:14**
